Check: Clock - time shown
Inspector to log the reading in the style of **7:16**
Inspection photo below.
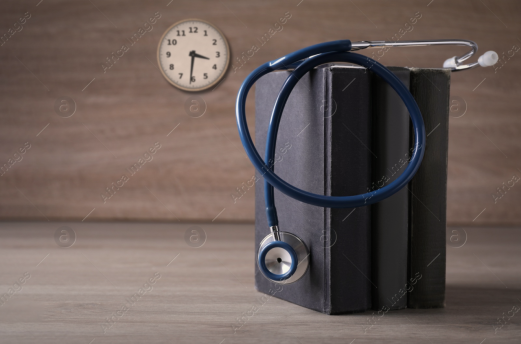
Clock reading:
**3:31**
